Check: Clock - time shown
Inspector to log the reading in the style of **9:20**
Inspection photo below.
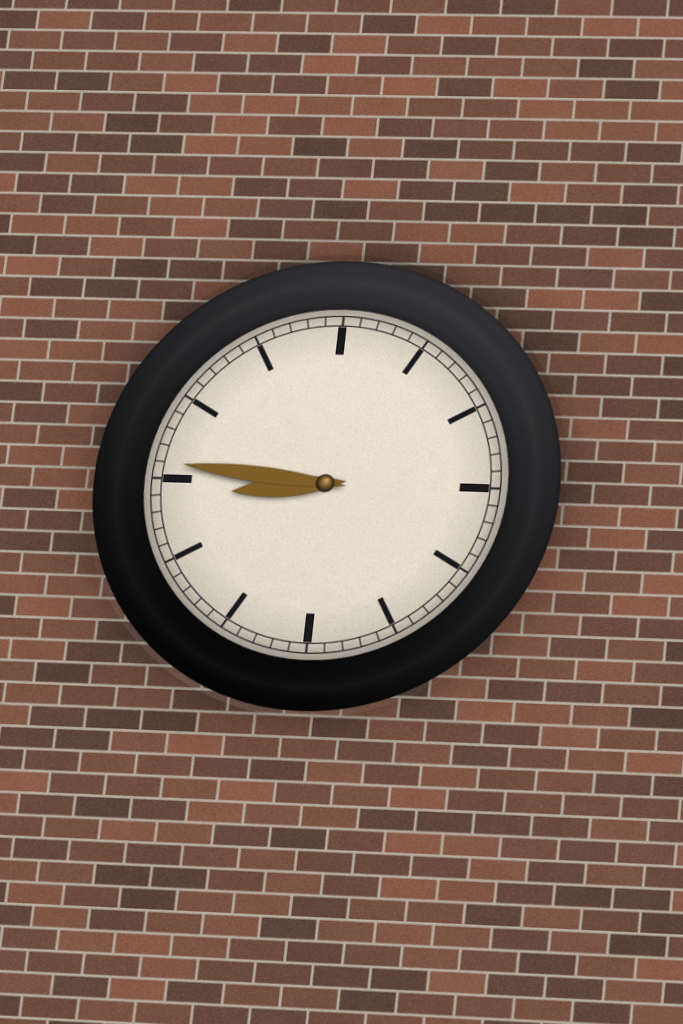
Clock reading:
**8:46**
